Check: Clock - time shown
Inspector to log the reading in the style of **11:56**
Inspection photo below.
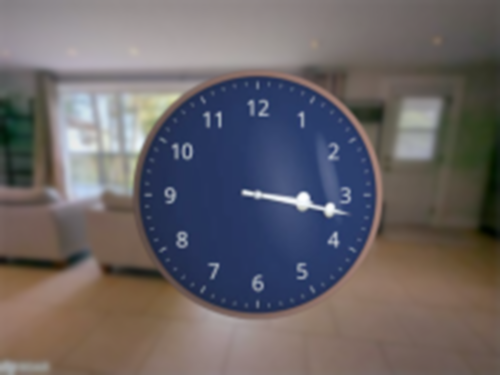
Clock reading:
**3:17**
